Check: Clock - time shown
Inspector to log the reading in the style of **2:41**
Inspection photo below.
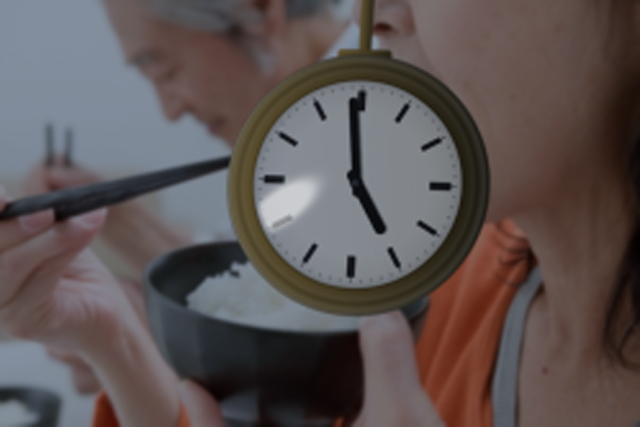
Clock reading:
**4:59**
